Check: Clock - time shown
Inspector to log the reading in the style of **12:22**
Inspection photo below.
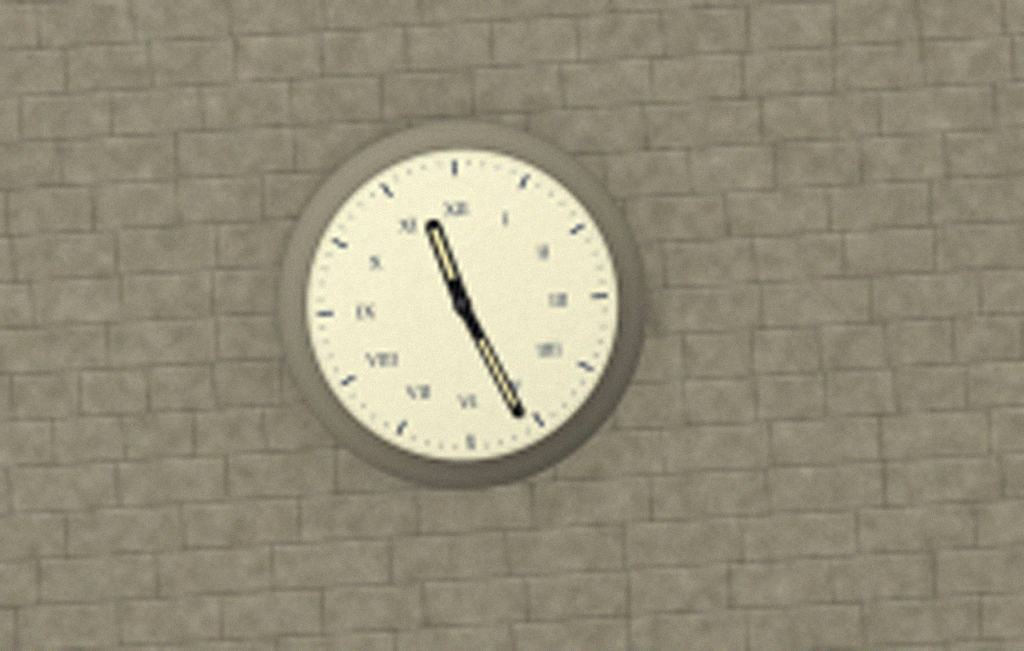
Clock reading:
**11:26**
